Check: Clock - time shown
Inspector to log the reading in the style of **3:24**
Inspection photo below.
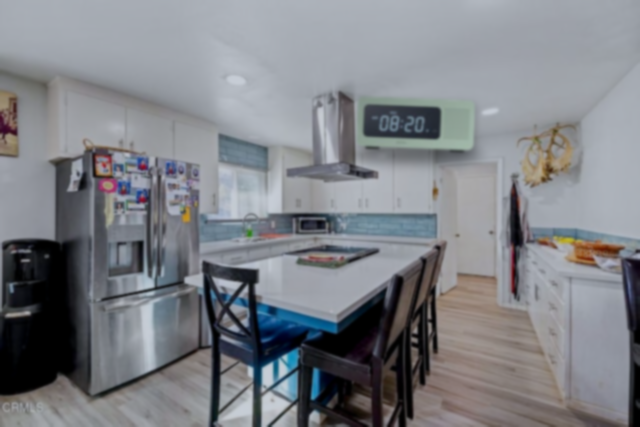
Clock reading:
**8:20**
